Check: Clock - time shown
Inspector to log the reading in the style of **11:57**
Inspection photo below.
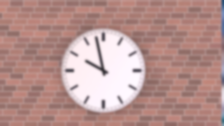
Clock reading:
**9:58**
